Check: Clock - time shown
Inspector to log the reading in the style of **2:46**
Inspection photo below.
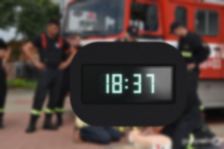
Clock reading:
**18:37**
